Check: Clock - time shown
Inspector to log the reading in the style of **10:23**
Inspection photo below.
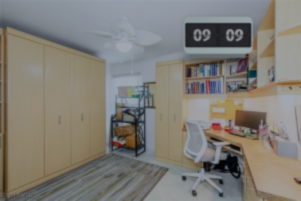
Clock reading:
**9:09**
